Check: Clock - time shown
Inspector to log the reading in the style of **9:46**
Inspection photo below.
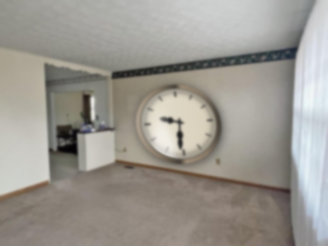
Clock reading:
**9:31**
